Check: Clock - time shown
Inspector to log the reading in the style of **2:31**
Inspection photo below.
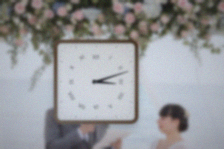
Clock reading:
**3:12**
